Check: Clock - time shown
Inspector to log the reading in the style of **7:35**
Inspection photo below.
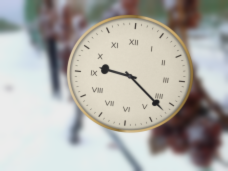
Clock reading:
**9:22**
